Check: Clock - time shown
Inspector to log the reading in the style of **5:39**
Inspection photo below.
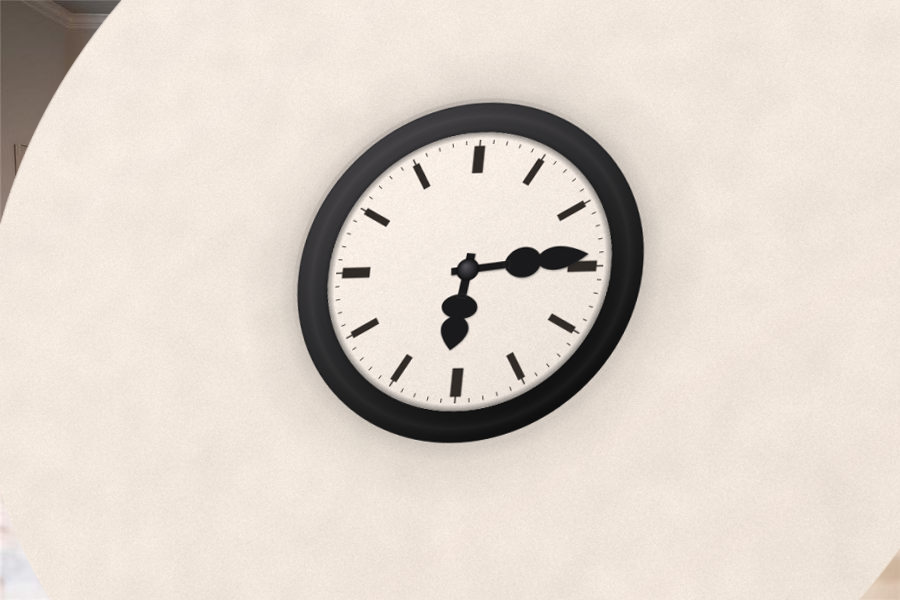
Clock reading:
**6:14**
